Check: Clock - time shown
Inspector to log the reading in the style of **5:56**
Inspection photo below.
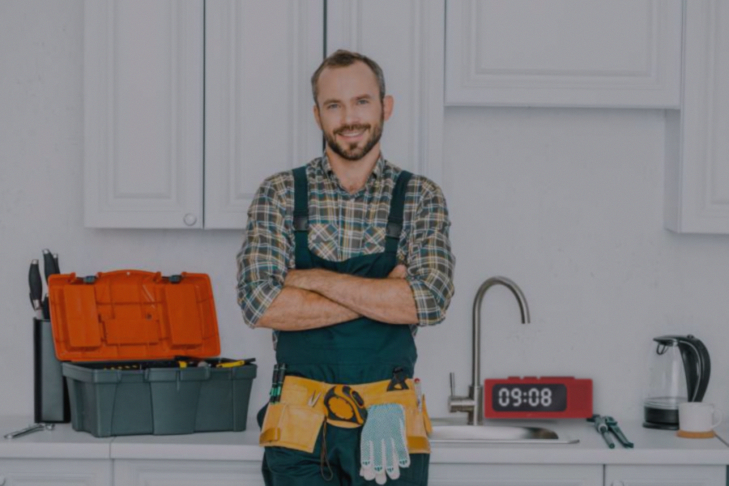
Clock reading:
**9:08**
